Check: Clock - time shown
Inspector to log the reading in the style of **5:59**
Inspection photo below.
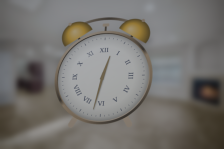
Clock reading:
**12:32**
